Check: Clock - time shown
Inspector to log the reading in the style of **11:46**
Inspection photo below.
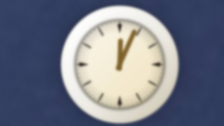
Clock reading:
**12:04**
